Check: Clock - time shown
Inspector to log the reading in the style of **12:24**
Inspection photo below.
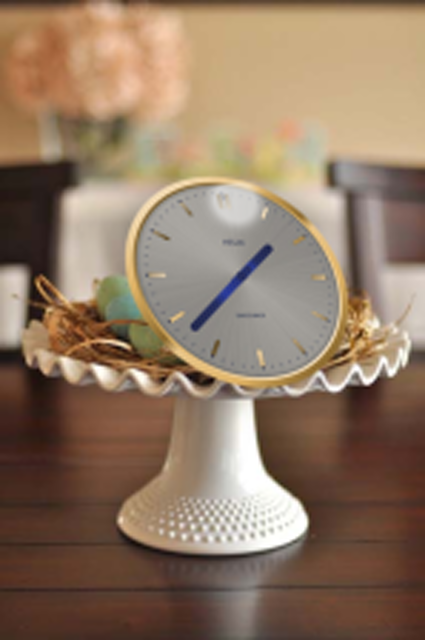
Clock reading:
**1:38**
